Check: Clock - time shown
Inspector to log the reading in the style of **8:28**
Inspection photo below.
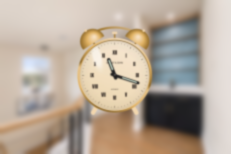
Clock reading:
**11:18**
